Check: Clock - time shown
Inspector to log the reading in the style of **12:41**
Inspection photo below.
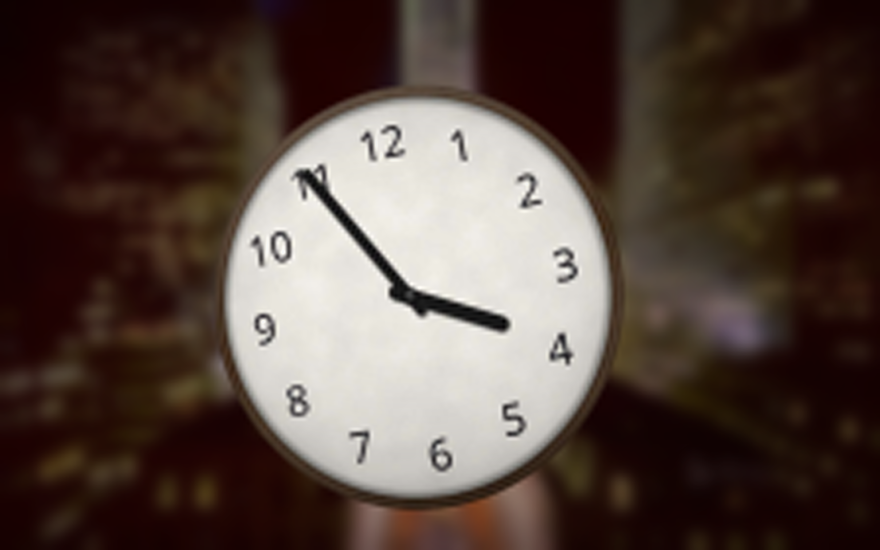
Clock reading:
**3:55**
